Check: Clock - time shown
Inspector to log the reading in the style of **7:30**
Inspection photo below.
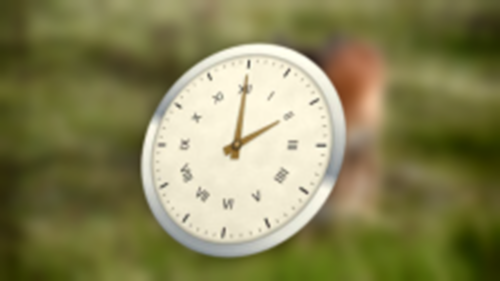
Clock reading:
**2:00**
